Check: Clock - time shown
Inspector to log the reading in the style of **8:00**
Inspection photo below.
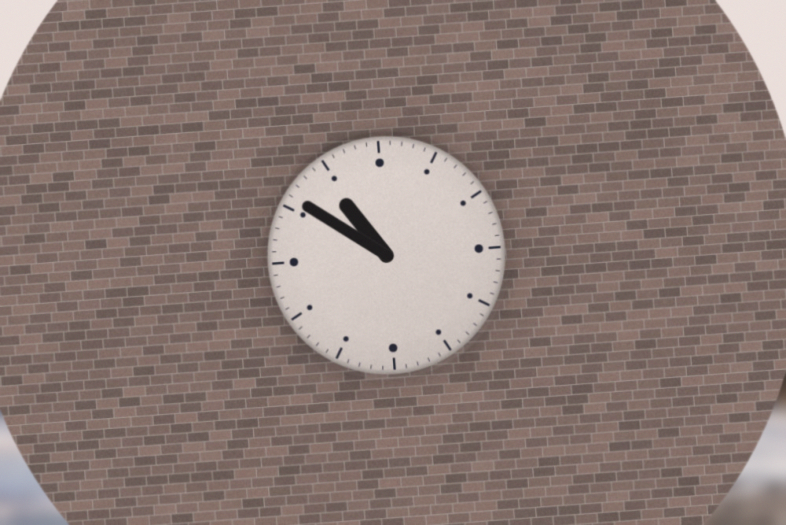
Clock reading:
**10:51**
